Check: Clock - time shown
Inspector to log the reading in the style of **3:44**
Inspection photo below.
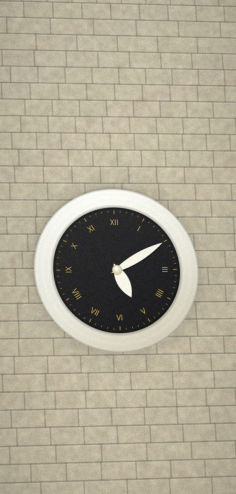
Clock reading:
**5:10**
